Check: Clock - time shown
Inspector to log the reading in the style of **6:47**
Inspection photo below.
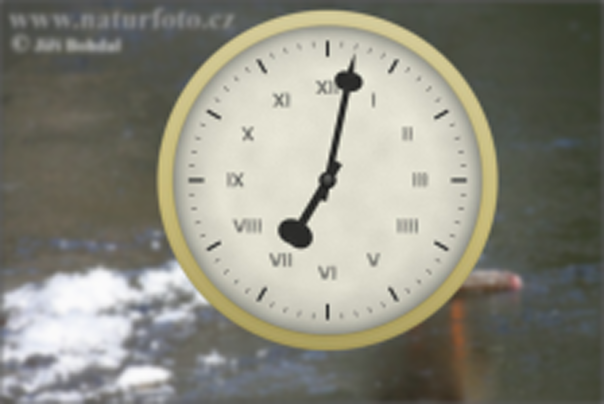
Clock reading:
**7:02**
